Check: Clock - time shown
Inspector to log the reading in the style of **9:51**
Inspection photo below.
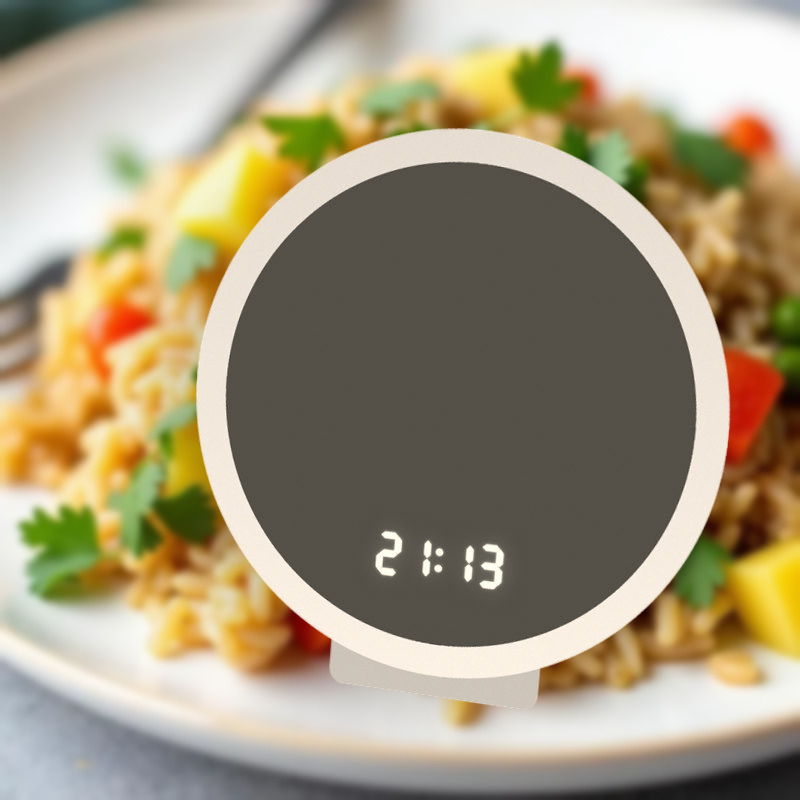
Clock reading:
**21:13**
